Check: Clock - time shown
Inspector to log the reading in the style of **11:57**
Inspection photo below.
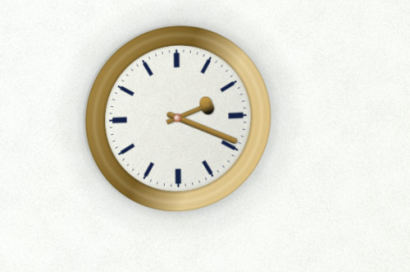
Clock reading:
**2:19**
